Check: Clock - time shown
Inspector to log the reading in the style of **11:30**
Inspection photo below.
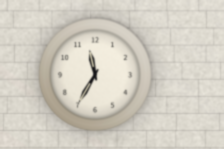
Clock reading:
**11:35**
